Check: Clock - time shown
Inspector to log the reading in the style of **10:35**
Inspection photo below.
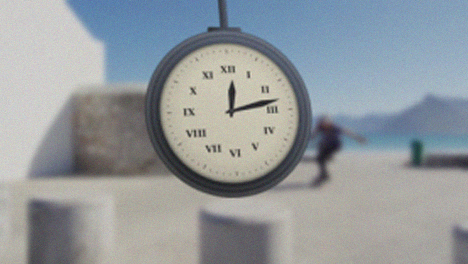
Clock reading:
**12:13**
